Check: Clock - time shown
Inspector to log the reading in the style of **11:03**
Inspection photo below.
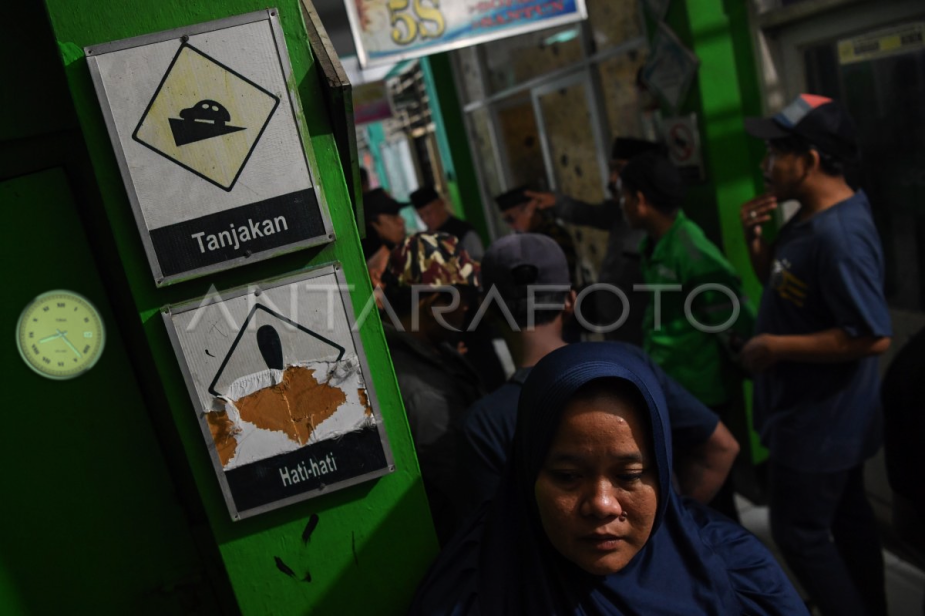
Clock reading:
**8:23**
